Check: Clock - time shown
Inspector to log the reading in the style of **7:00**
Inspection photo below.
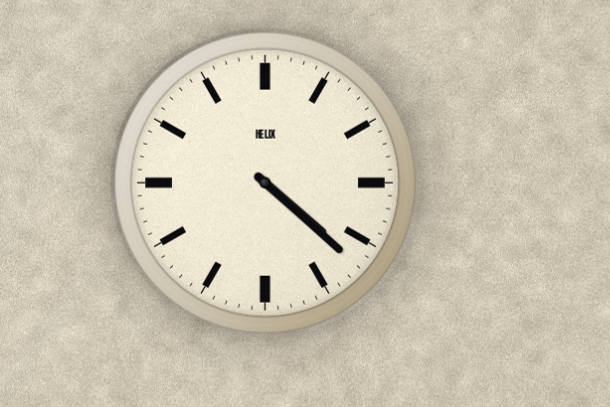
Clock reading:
**4:22**
